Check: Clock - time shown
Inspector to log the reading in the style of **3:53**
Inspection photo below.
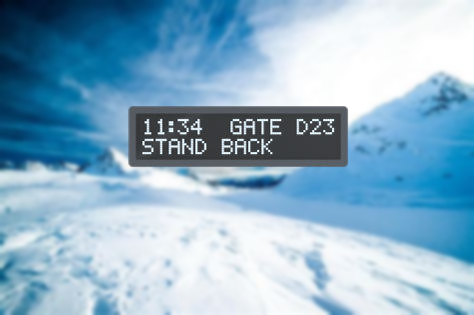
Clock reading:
**11:34**
